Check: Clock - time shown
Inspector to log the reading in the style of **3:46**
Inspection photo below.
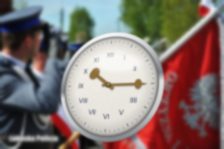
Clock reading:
**10:15**
